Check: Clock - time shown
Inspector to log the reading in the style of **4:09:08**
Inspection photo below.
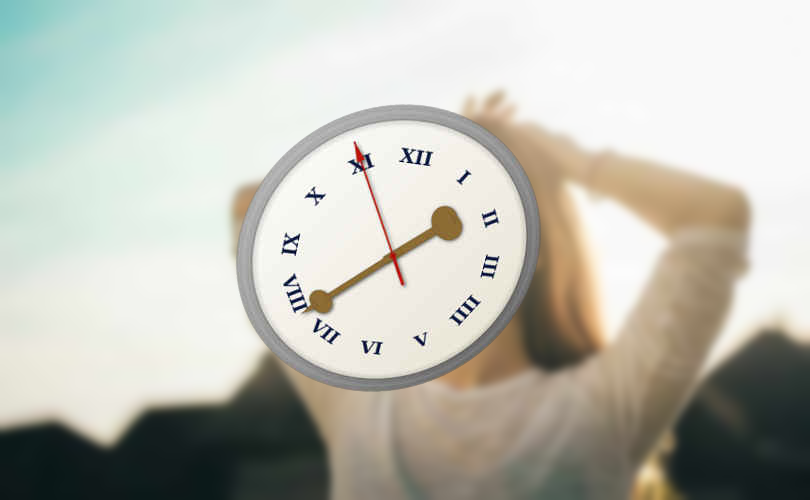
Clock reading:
**1:37:55**
